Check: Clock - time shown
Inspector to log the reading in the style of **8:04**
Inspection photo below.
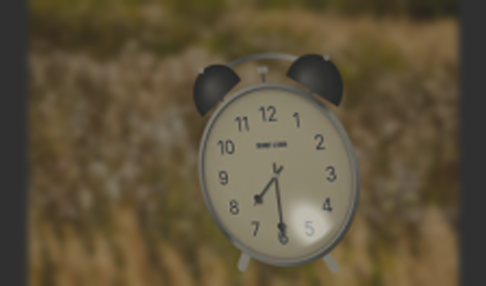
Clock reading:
**7:30**
